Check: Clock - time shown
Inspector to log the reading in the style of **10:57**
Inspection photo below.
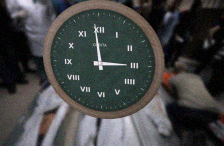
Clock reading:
**2:59**
